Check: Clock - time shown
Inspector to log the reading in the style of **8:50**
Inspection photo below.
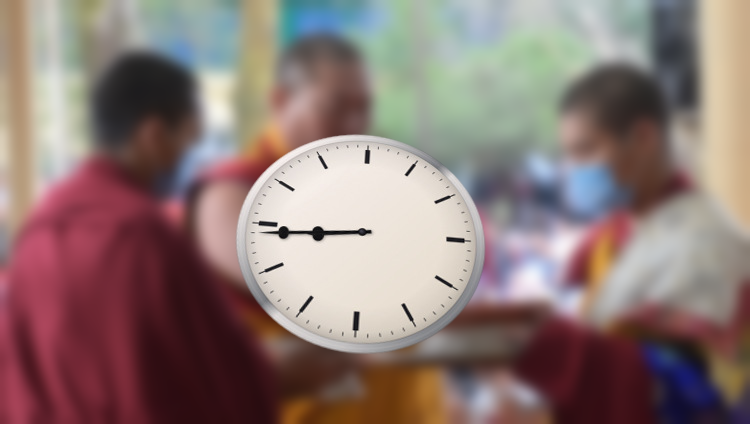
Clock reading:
**8:44**
